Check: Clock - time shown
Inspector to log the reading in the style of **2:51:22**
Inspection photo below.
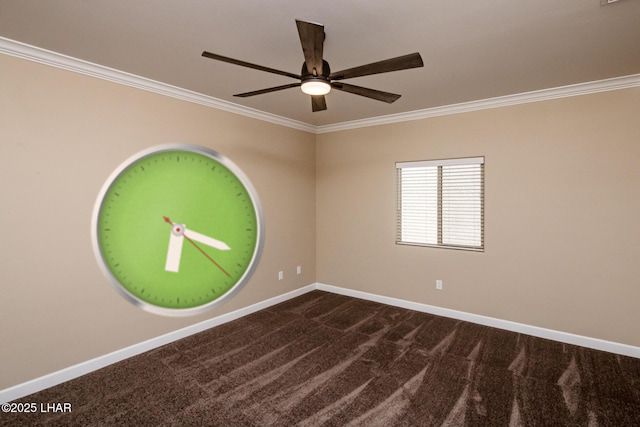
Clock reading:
**6:18:22**
